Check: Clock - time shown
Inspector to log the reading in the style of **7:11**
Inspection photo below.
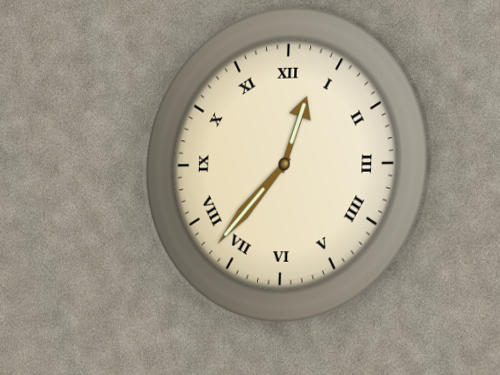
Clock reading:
**12:37**
